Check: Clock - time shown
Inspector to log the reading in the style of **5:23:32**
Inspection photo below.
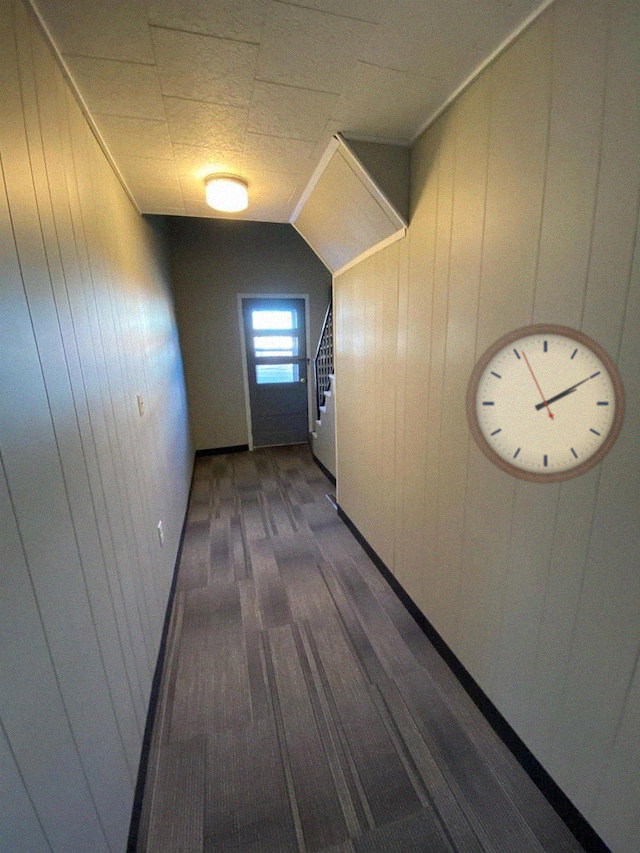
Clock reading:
**2:09:56**
